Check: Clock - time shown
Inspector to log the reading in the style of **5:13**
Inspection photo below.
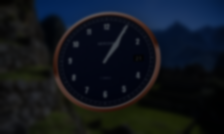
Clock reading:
**1:05**
